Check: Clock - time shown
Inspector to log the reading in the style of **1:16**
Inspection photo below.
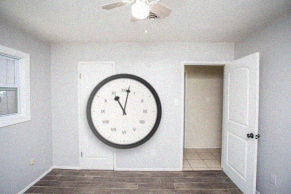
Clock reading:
**11:02**
